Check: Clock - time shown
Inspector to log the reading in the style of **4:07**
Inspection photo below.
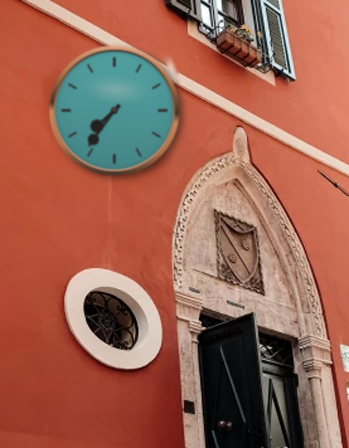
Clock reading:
**7:36**
